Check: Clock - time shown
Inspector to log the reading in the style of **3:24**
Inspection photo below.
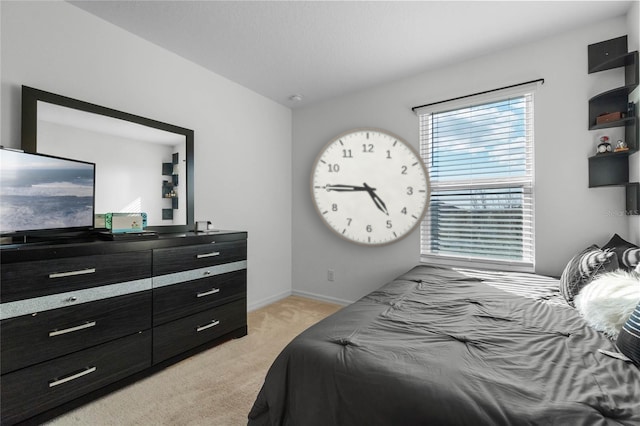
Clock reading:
**4:45**
